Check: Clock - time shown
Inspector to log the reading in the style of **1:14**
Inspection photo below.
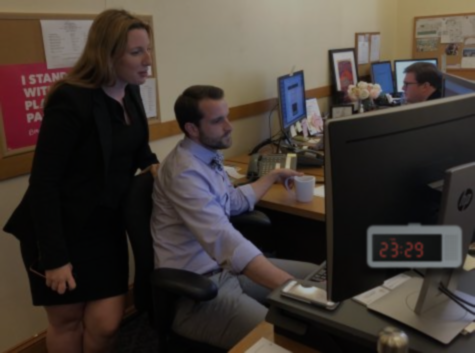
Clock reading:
**23:29**
